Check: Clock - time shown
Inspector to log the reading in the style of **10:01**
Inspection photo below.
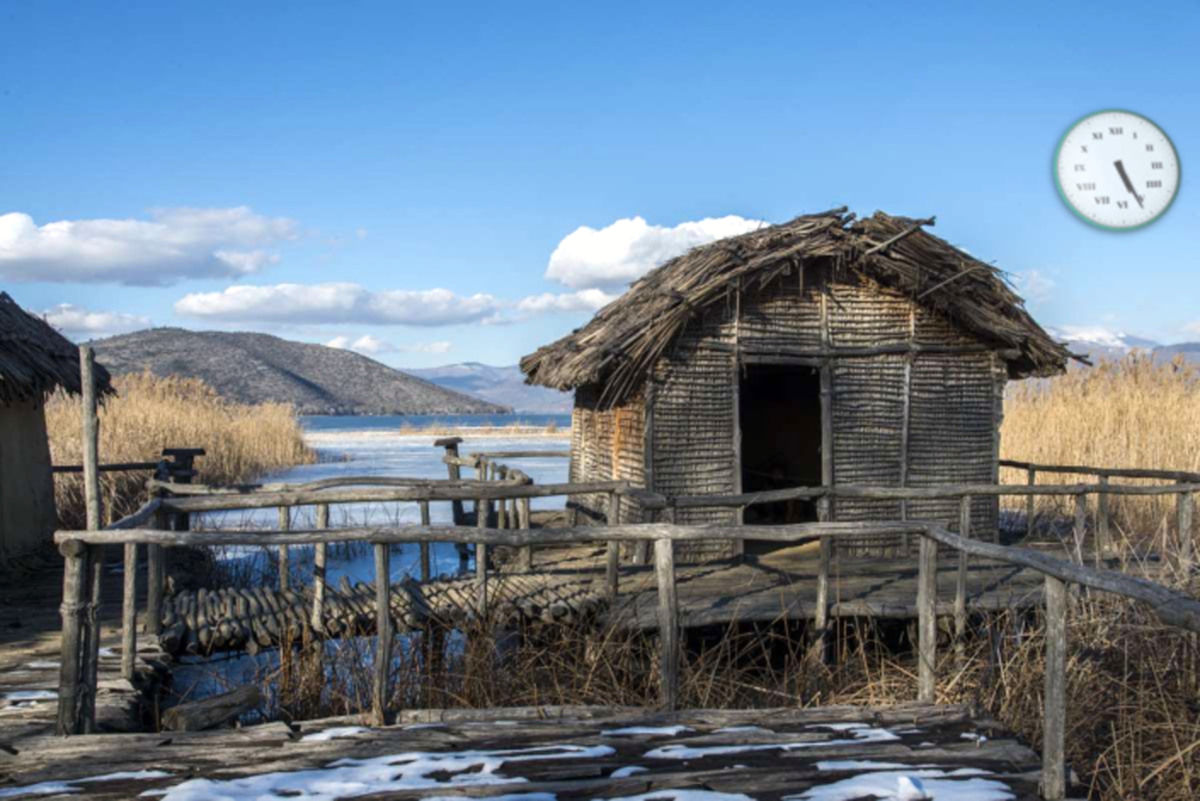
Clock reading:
**5:26**
